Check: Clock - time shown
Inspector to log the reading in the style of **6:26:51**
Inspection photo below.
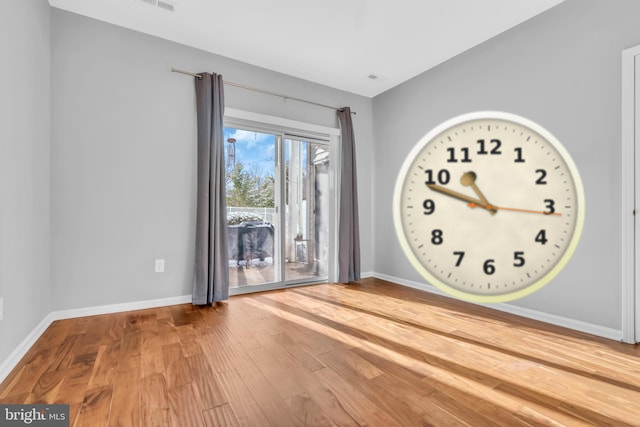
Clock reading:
**10:48:16**
